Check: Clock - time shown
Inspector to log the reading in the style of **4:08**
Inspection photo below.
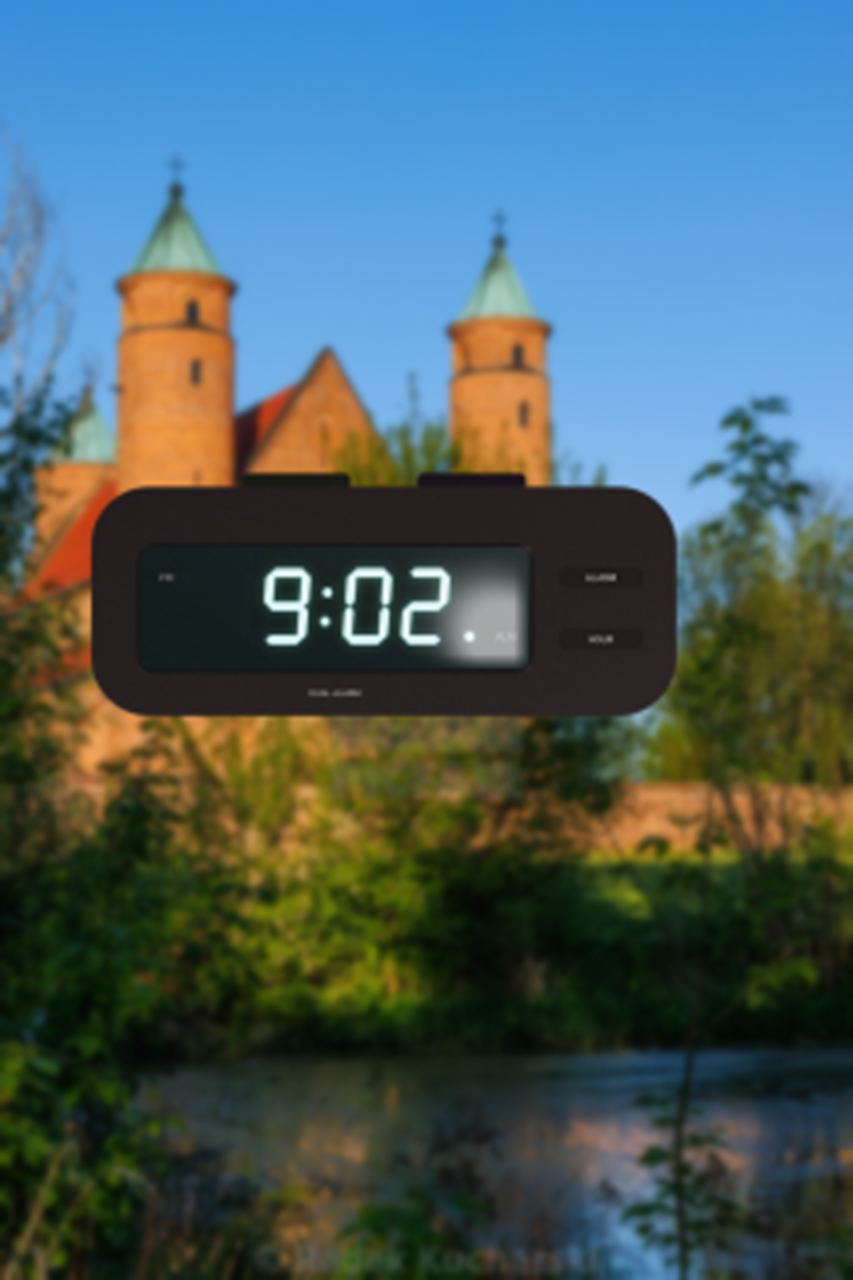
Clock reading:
**9:02**
